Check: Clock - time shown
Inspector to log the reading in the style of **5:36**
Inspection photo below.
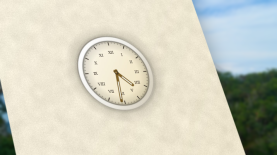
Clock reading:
**4:31**
